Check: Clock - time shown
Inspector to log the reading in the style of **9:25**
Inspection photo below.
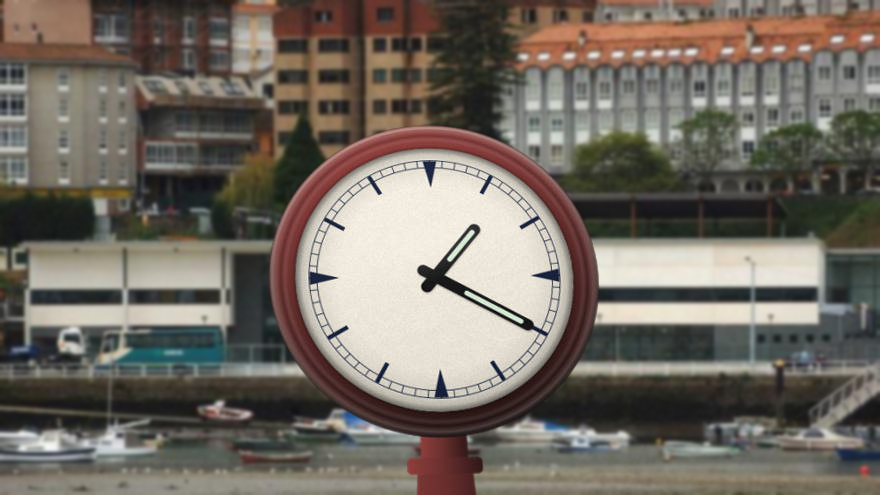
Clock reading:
**1:20**
